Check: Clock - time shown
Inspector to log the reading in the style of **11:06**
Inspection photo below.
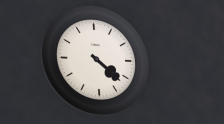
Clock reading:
**4:22**
